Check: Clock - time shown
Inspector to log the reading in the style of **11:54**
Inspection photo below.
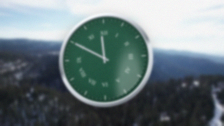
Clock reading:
**11:50**
